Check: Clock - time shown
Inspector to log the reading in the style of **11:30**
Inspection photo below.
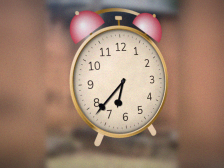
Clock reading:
**6:38**
